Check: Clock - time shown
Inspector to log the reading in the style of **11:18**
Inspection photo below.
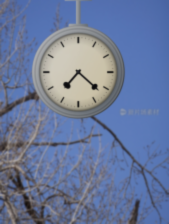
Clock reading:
**7:22**
